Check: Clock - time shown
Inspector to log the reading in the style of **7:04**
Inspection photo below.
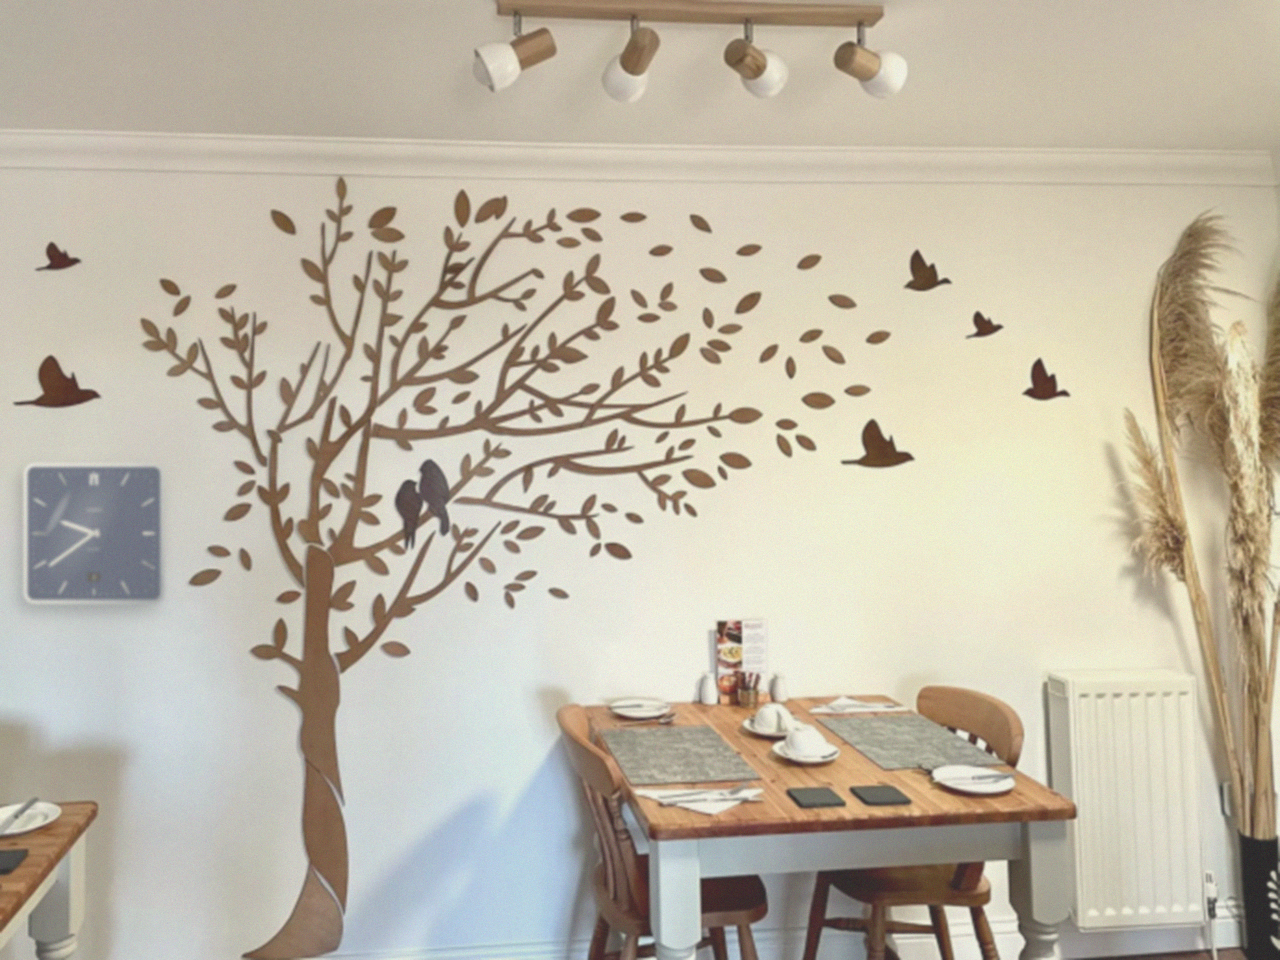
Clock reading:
**9:39**
